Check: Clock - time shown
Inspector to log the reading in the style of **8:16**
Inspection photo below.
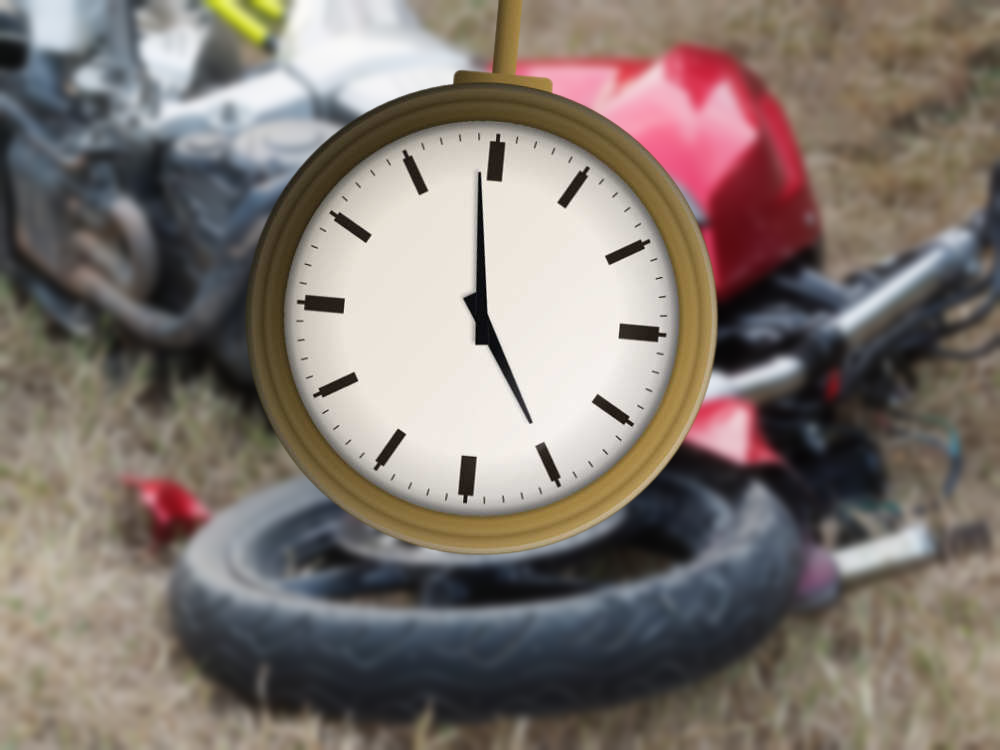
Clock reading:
**4:59**
